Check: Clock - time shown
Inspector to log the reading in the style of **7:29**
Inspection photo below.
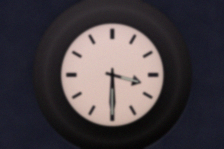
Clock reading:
**3:30**
